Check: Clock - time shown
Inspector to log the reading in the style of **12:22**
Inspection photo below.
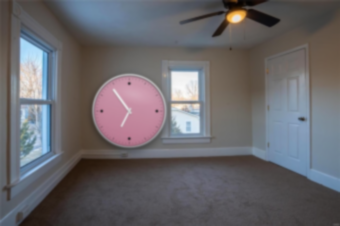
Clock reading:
**6:54**
